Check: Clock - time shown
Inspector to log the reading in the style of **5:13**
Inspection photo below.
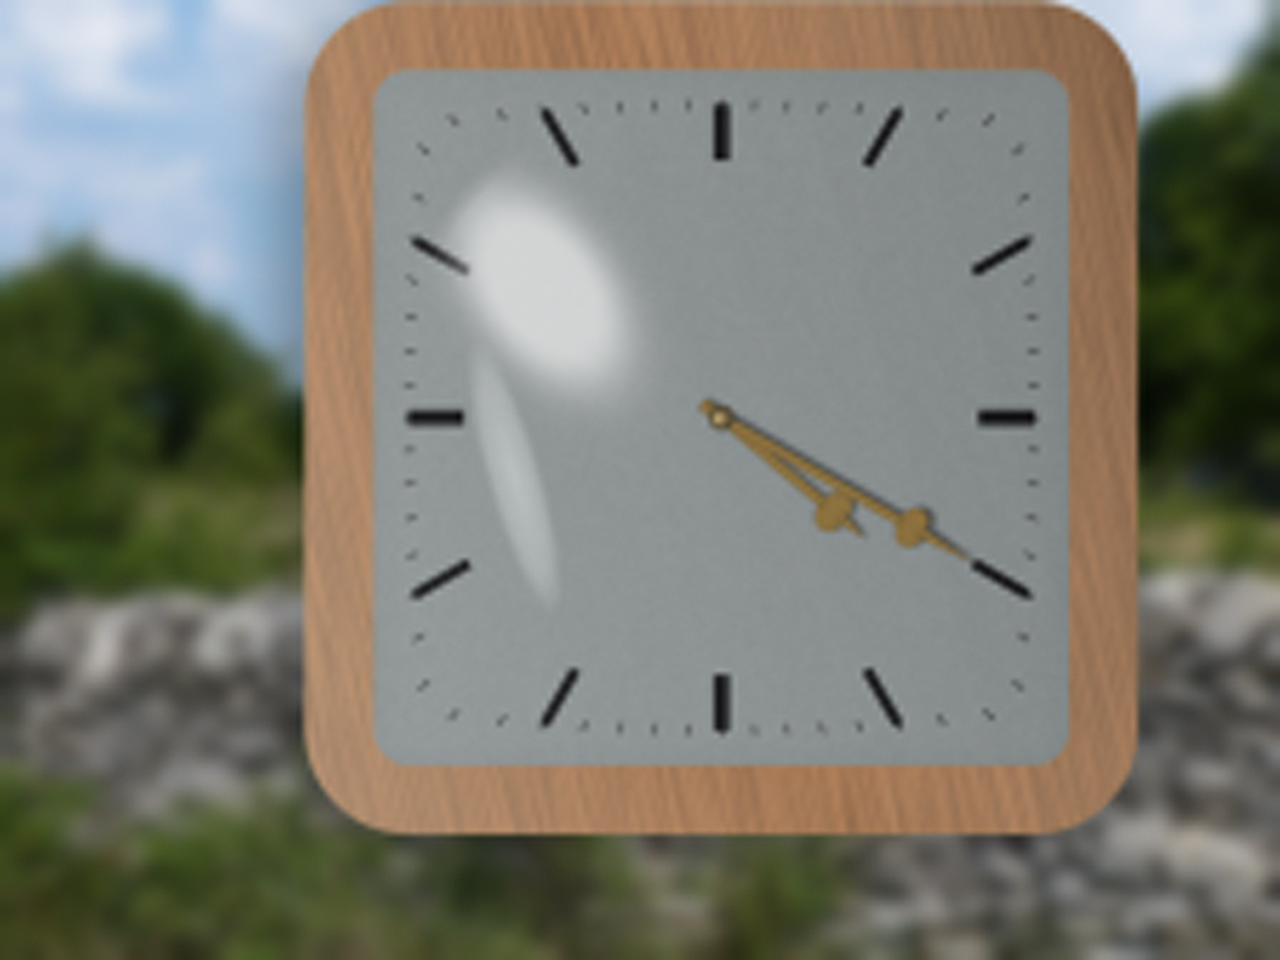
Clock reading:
**4:20**
